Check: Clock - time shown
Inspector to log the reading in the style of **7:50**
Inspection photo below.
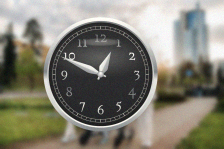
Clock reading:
**12:49**
